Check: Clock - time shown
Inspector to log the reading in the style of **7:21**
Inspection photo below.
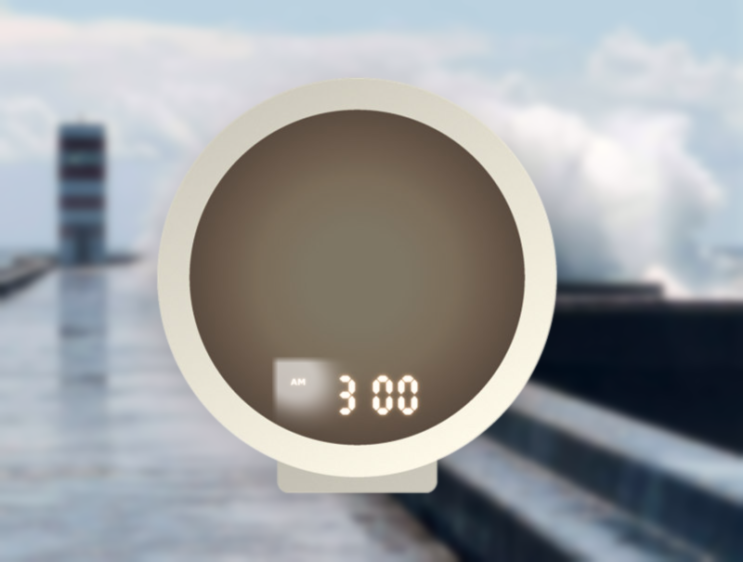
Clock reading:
**3:00**
